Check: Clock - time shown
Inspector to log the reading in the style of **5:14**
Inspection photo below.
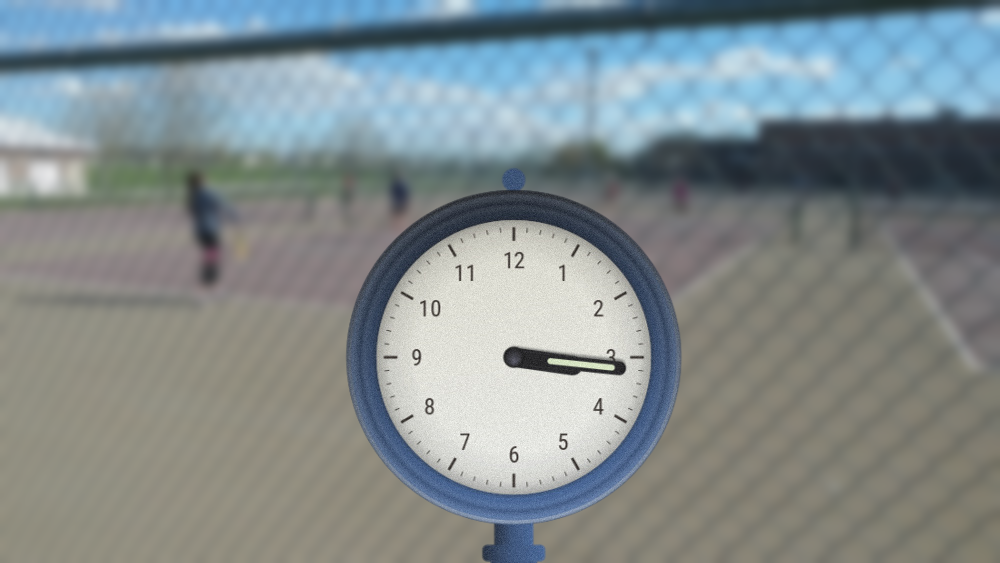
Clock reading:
**3:16**
